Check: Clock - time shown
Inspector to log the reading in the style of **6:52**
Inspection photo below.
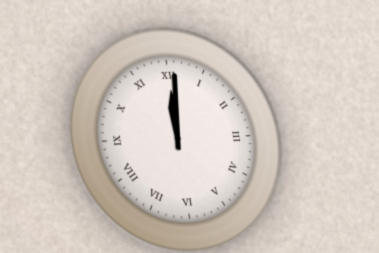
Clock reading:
**12:01**
